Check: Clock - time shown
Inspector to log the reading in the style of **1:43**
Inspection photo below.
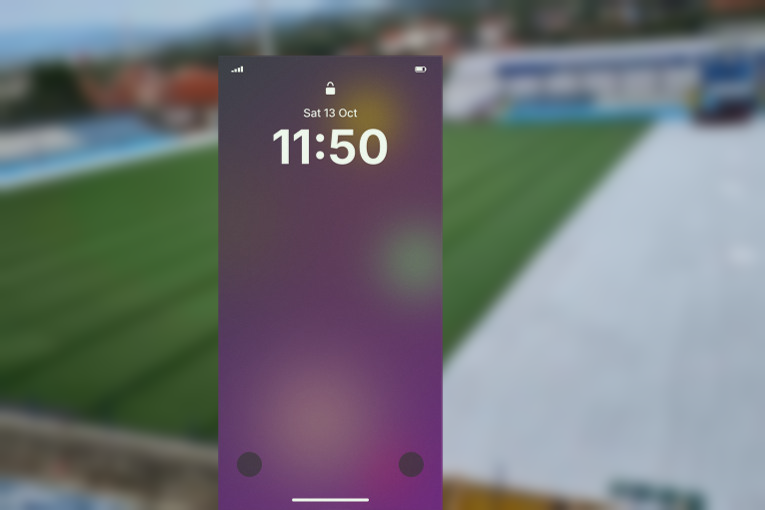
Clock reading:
**11:50**
